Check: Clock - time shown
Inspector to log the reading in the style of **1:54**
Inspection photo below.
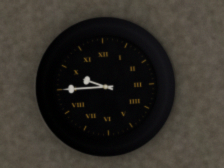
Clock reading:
**9:45**
